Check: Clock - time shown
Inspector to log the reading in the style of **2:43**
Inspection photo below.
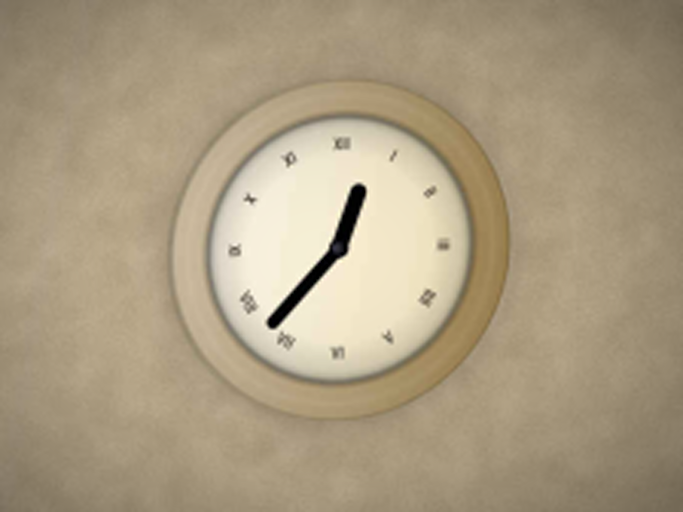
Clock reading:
**12:37**
